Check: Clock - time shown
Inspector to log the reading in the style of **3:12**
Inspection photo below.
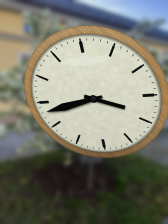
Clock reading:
**3:43**
